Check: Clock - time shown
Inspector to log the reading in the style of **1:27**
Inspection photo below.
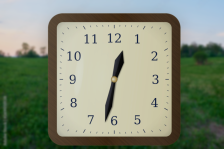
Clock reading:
**12:32**
